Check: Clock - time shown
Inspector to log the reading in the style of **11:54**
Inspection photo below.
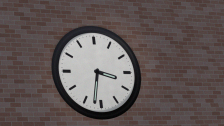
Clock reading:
**3:32**
